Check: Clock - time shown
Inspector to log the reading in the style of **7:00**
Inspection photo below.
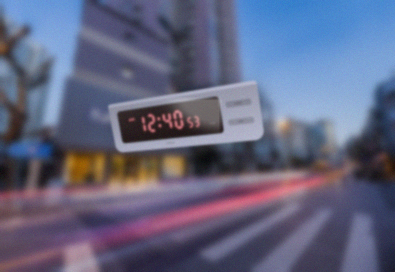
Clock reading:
**12:40**
